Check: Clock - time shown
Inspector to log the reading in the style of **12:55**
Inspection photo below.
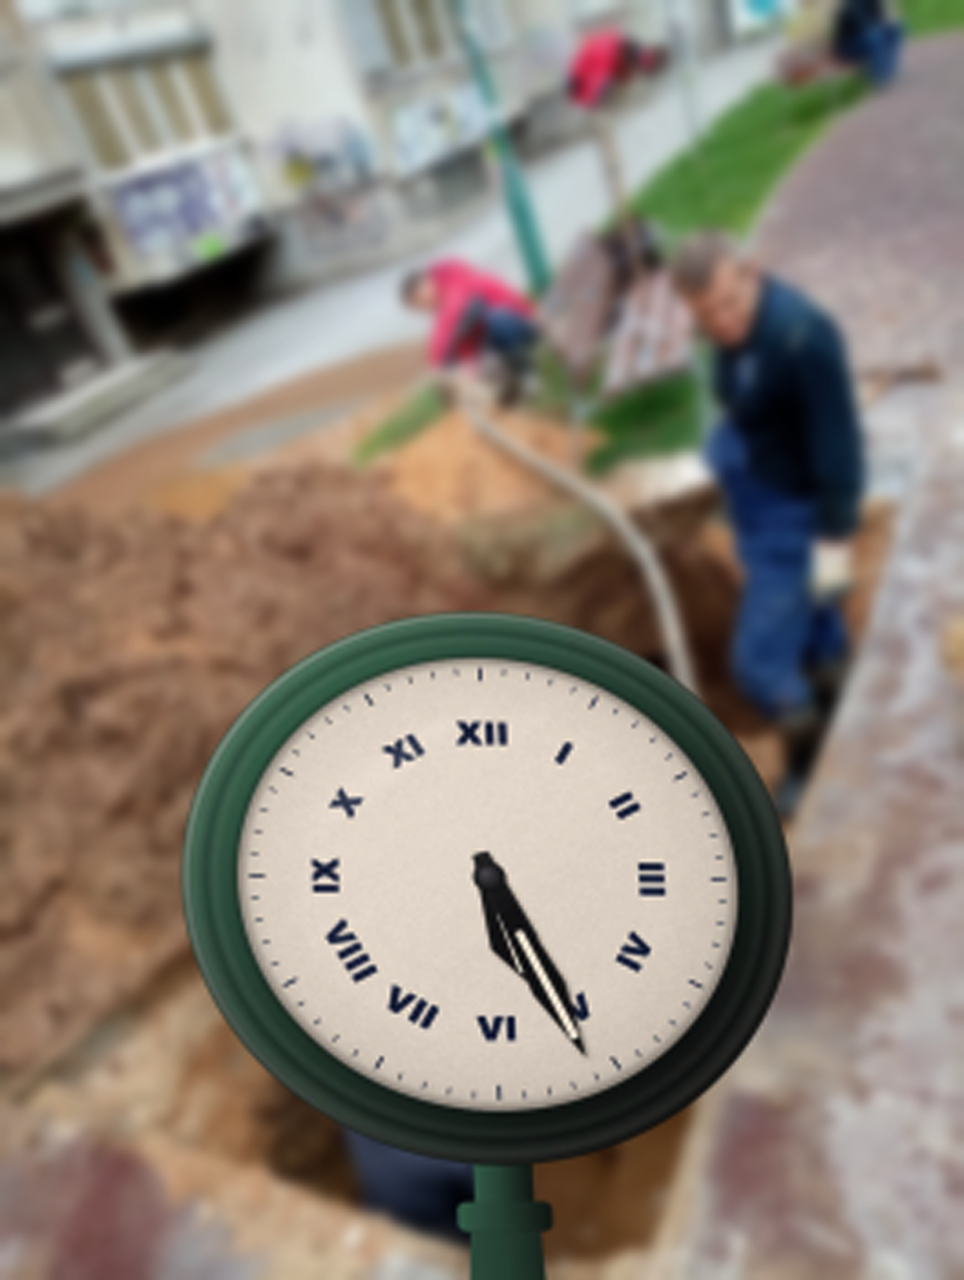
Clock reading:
**5:26**
